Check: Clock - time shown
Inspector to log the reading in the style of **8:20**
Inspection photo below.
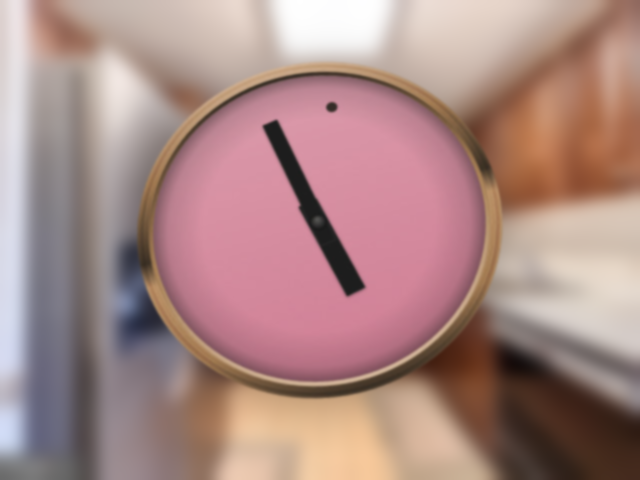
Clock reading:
**4:55**
